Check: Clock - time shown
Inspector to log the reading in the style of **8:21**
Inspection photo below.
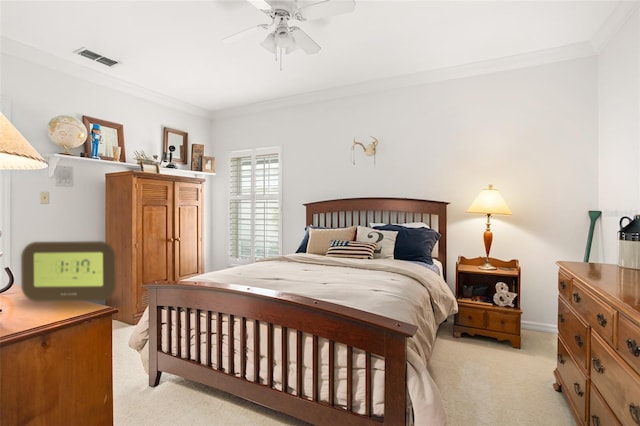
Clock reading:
**1:17**
